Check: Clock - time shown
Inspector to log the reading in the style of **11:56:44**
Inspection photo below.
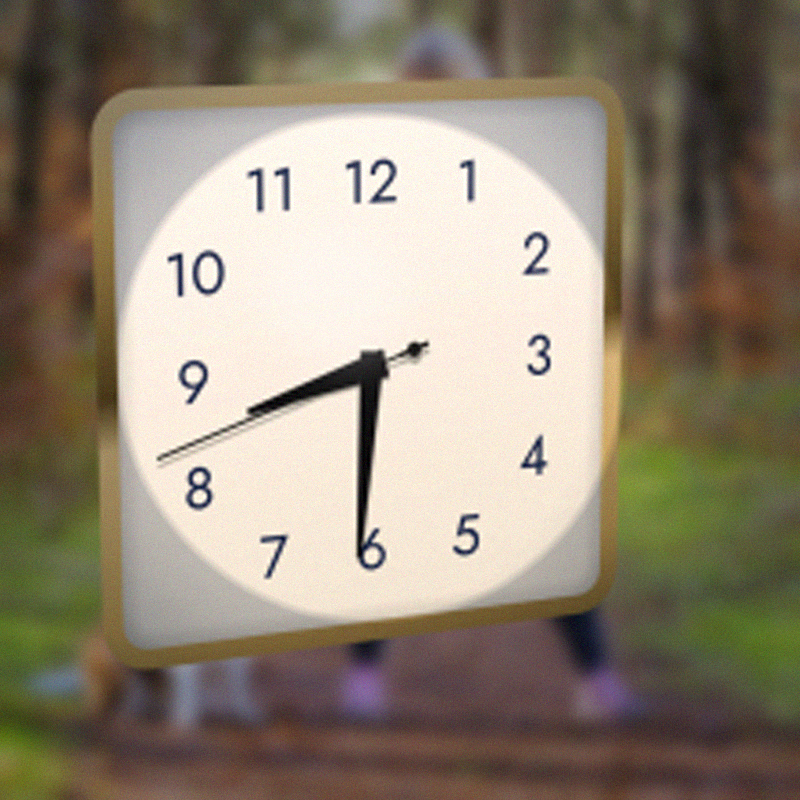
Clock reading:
**8:30:42**
